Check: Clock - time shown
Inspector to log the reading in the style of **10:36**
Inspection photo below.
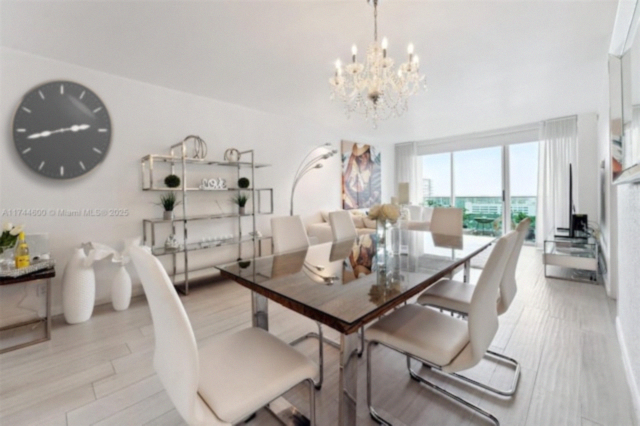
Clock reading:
**2:43**
